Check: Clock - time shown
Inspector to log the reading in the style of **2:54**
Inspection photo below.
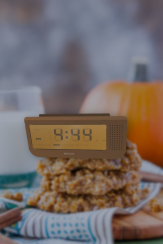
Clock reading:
**4:44**
